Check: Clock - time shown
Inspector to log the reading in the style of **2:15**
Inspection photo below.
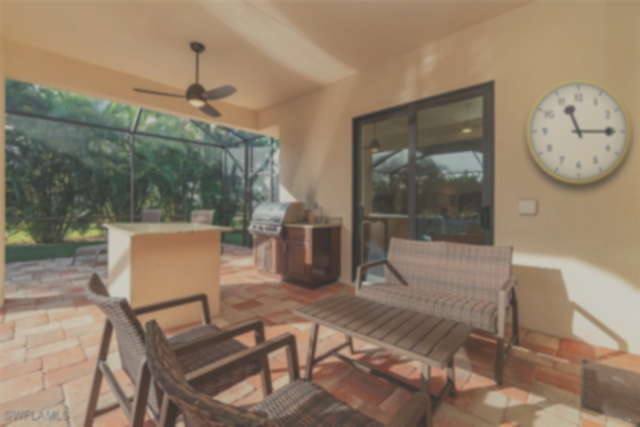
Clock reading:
**11:15**
